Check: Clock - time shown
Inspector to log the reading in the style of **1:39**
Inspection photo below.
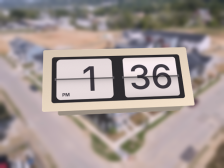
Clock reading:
**1:36**
